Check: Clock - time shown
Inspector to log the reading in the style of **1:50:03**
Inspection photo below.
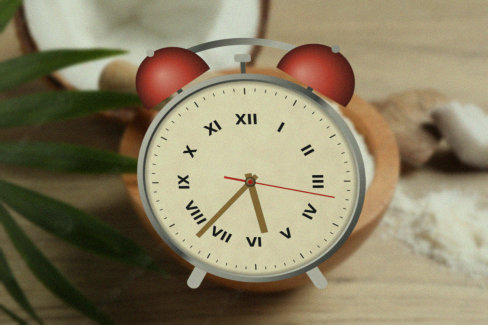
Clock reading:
**5:37:17**
